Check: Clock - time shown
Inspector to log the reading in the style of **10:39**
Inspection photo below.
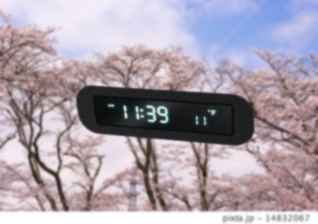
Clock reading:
**11:39**
